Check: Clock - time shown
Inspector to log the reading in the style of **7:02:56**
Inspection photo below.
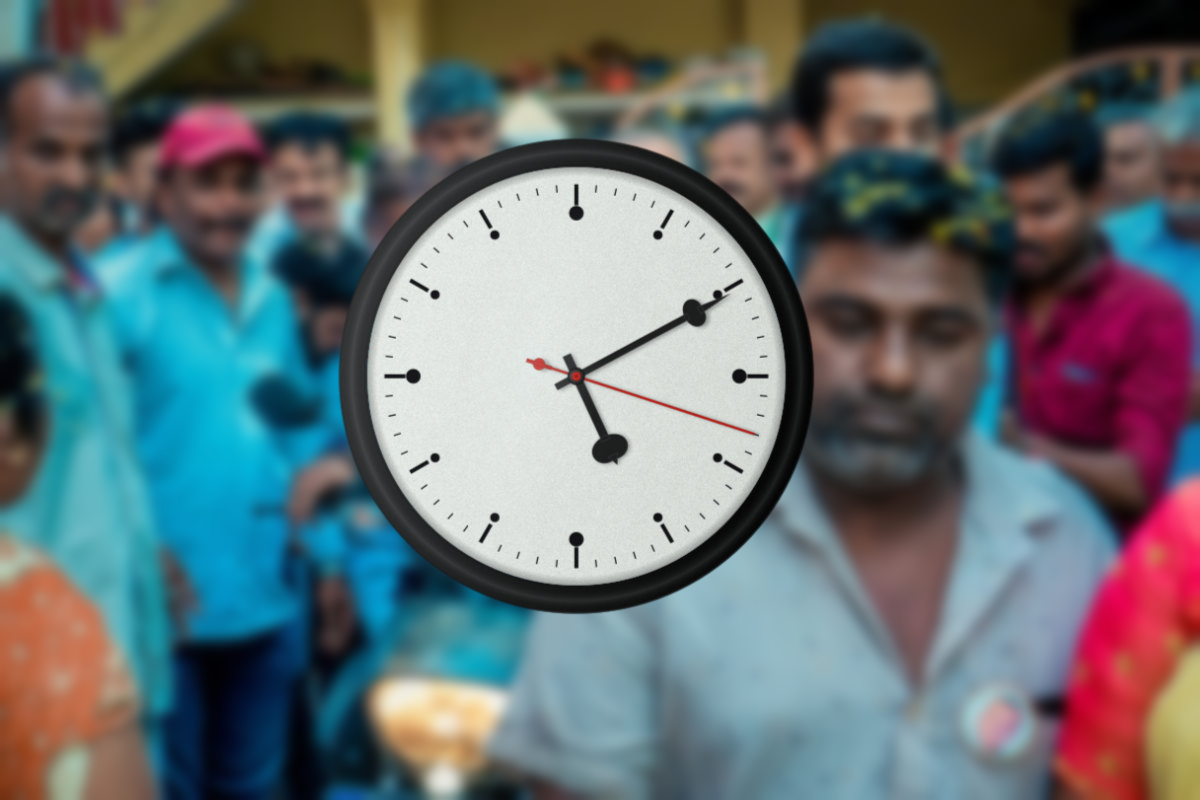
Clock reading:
**5:10:18**
